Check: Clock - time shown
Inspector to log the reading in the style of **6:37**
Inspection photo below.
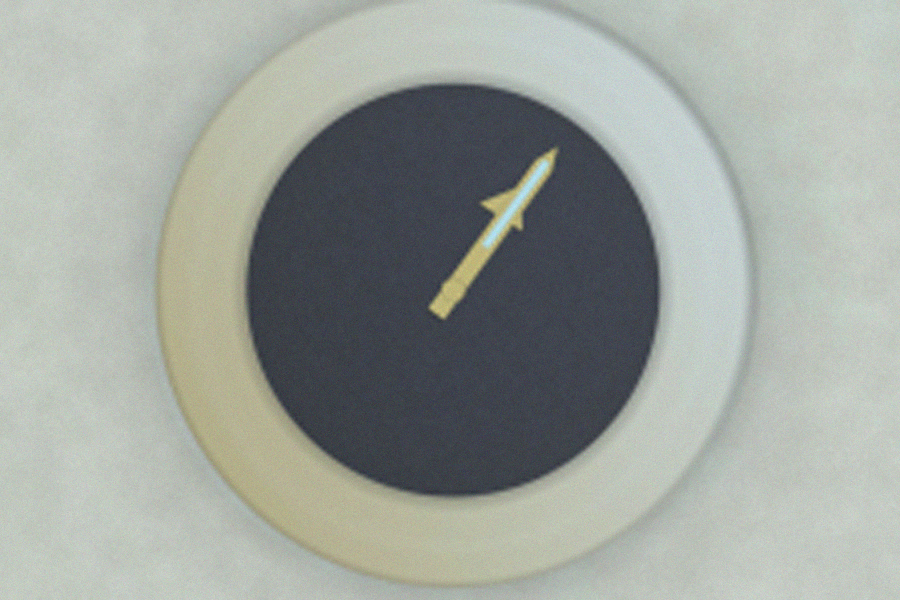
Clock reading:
**1:06**
